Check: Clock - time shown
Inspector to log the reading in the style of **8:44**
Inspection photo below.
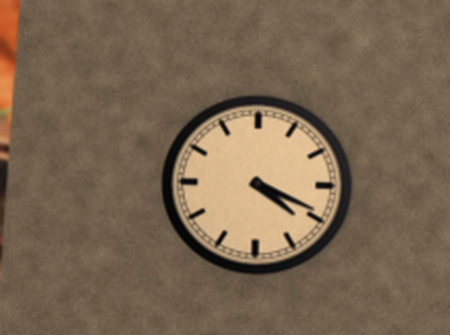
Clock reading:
**4:19**
